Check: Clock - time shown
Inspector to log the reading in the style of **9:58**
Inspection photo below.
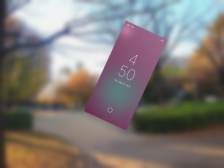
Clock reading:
**4:50**
